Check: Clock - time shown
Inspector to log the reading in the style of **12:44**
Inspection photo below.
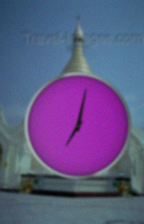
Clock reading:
**7:02**
